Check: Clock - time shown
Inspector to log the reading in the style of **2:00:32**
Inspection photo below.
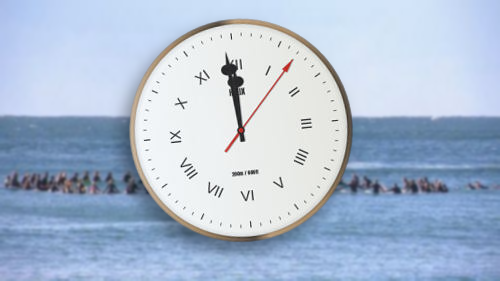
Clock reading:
**11:59:07**
